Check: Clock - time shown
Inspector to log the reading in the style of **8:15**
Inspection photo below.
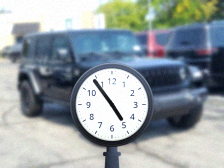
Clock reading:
**4:54**
